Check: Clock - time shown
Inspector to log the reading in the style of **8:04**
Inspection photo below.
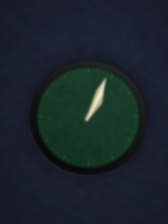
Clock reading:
**1:04**
